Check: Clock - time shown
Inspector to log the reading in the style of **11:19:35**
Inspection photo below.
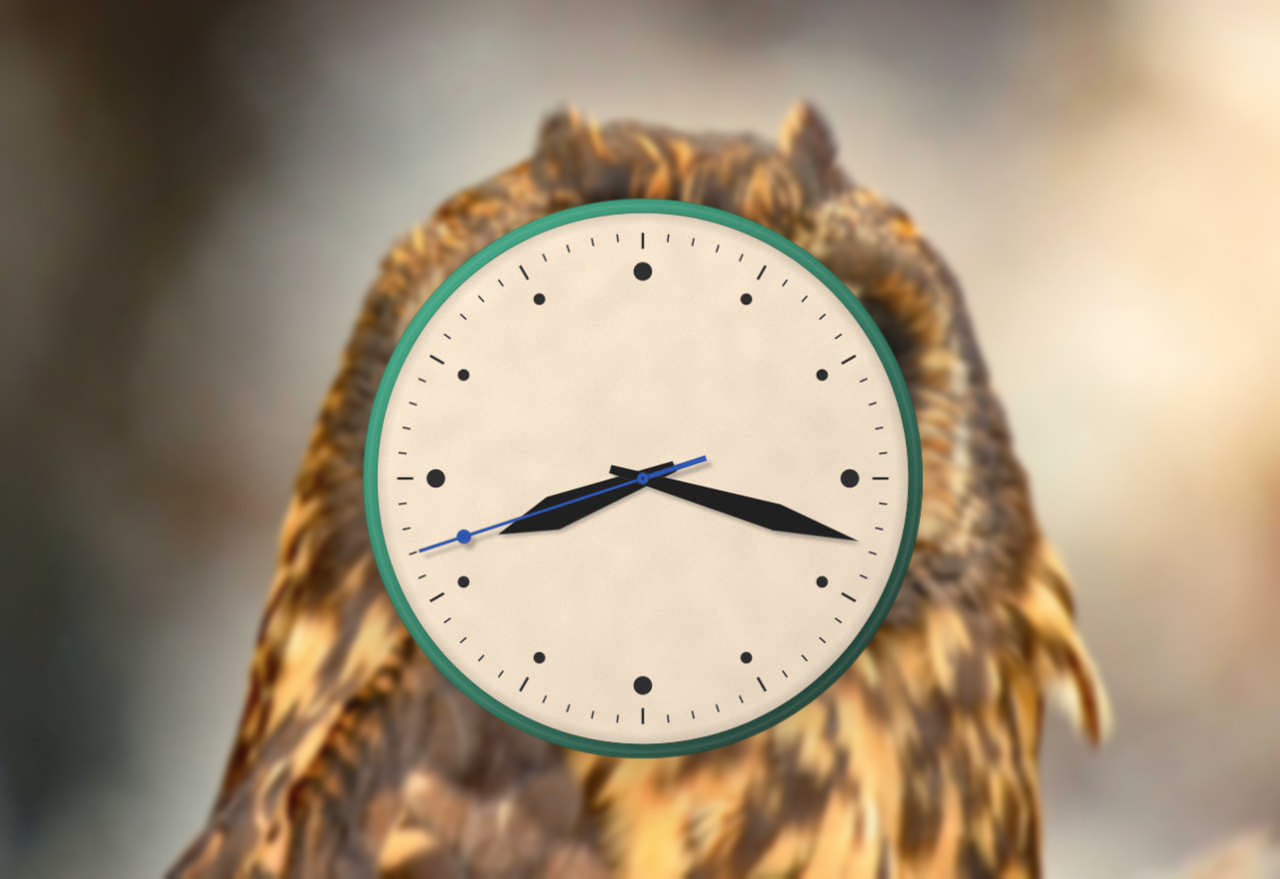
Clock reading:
**8:17:42**
